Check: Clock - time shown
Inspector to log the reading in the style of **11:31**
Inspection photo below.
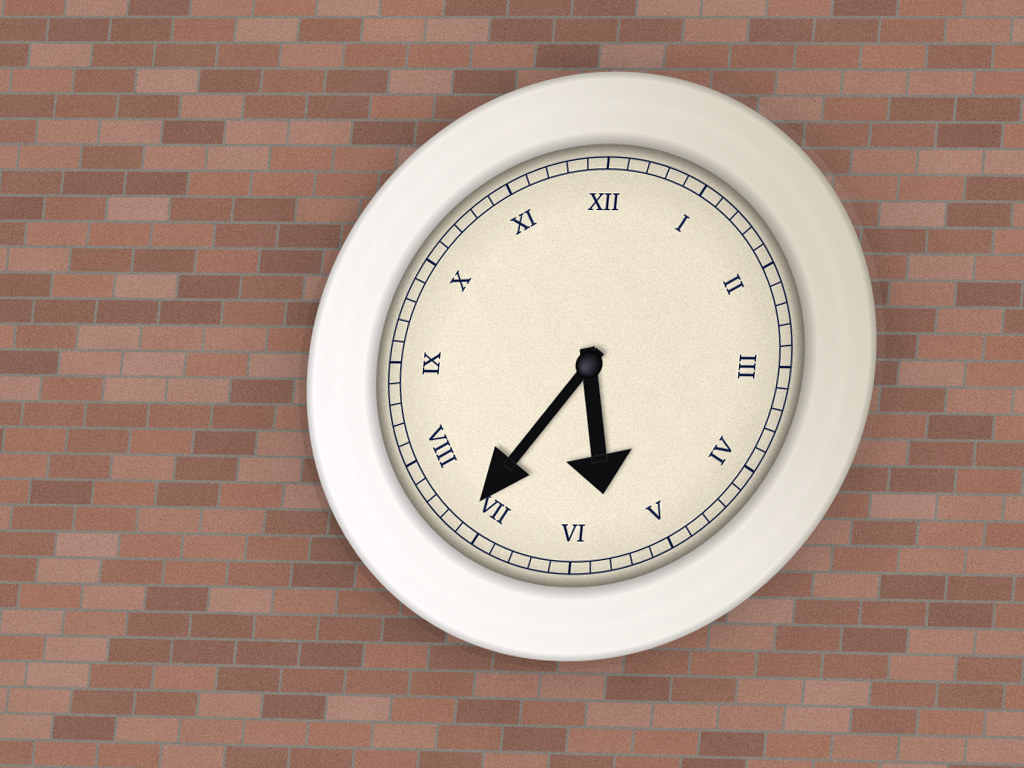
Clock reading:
**5:36**
